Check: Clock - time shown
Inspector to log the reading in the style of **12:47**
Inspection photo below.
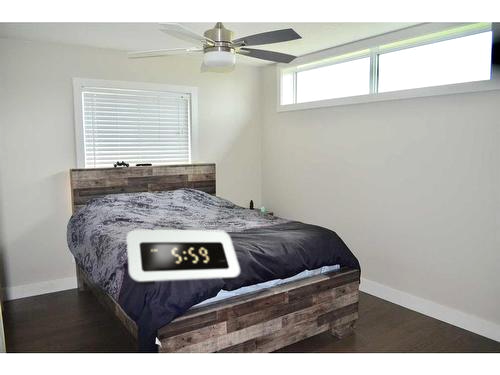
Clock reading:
**5:59**
